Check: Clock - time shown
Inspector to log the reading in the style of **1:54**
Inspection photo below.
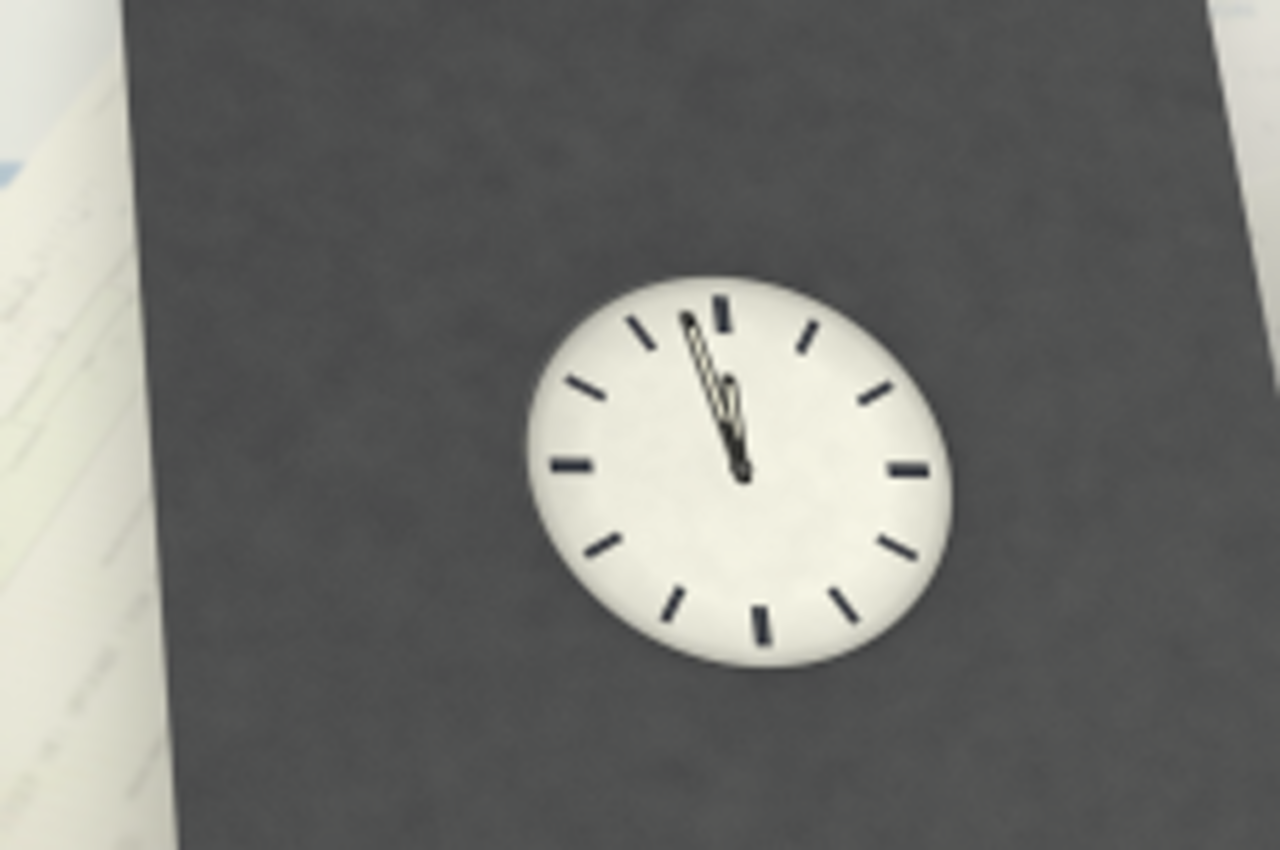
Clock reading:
**11:58**
